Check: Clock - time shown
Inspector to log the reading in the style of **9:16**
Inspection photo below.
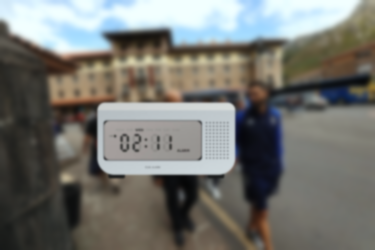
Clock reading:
**2:11**
